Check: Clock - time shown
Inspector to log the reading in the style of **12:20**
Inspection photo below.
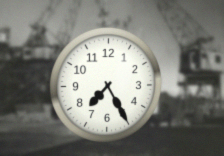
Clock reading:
**7:25**
